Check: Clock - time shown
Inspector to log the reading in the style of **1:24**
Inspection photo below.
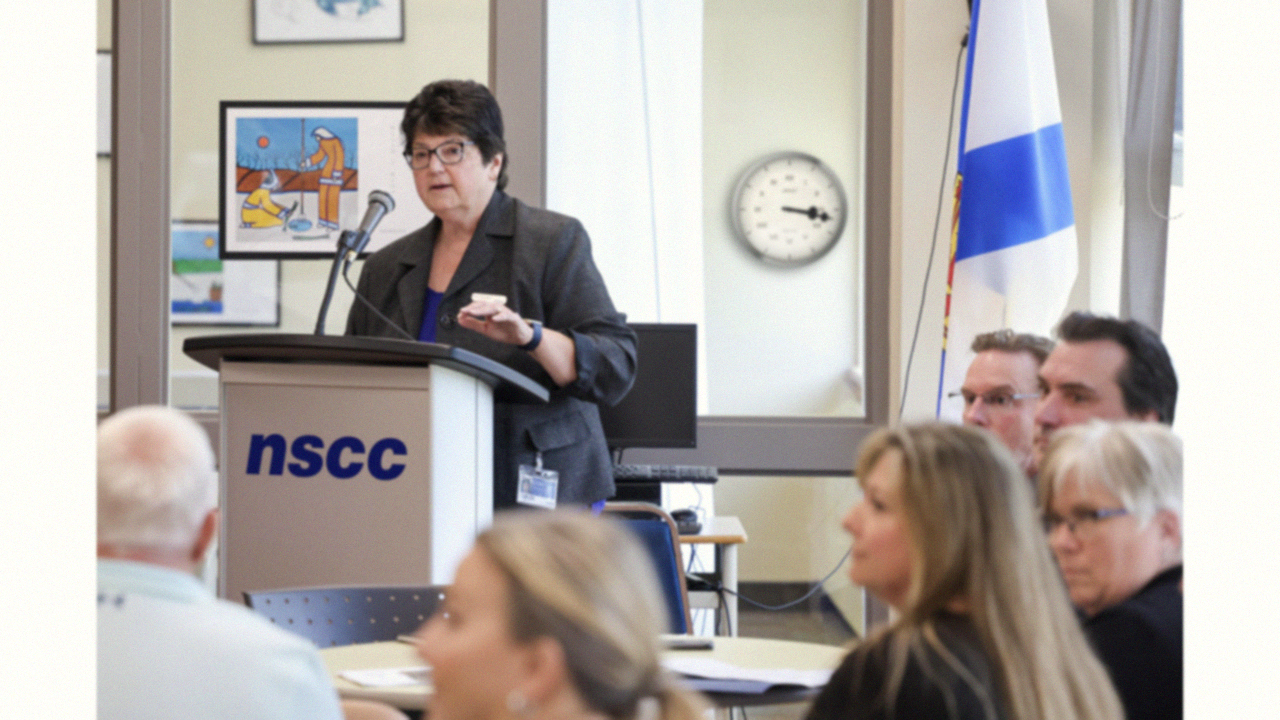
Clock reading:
**3:17**
